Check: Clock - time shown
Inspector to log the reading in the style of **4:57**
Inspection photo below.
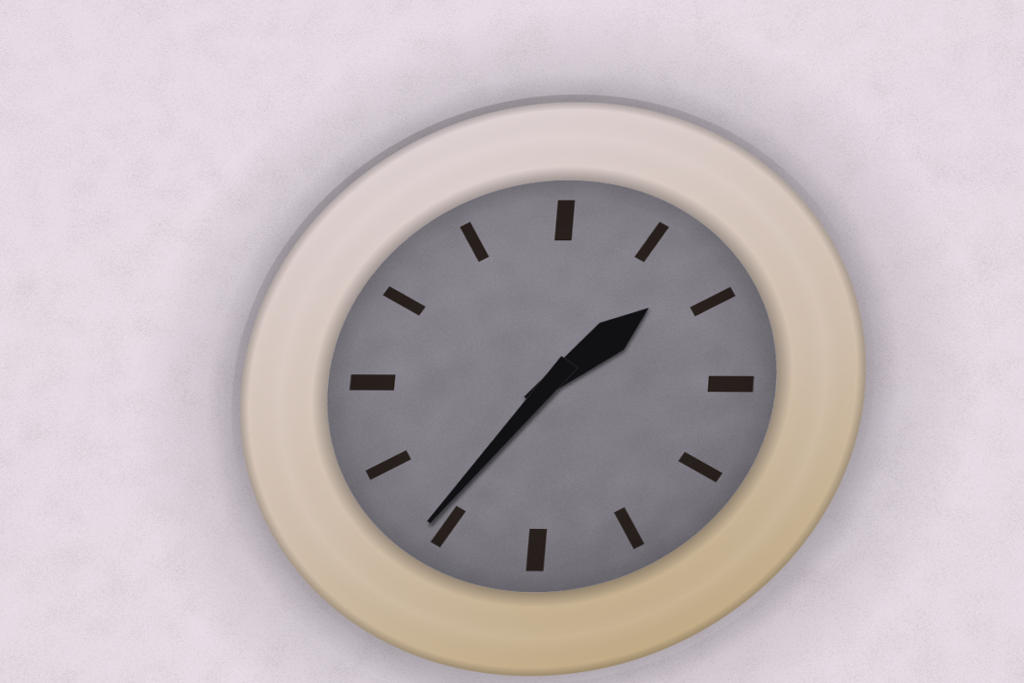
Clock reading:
**1:36**
